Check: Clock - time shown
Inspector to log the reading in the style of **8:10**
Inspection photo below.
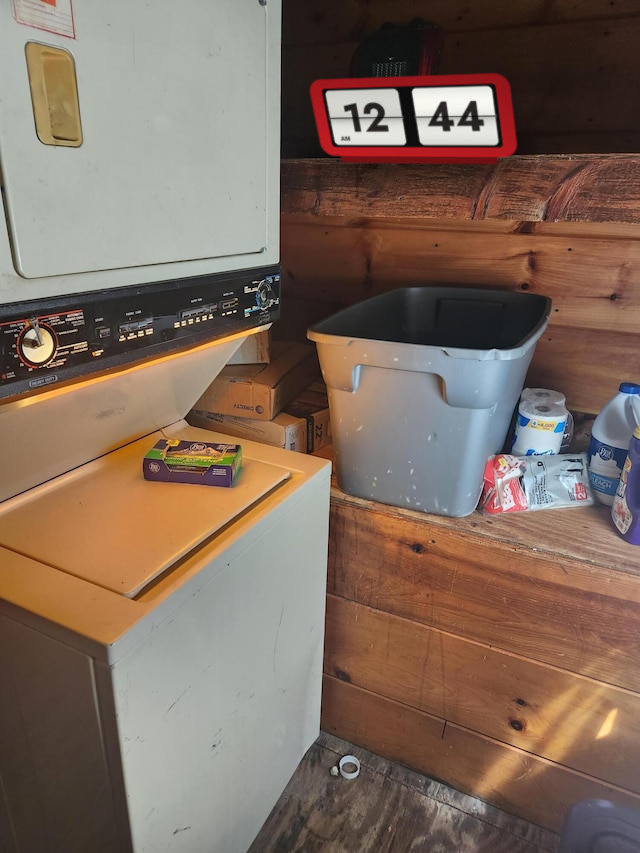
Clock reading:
**12:44**
